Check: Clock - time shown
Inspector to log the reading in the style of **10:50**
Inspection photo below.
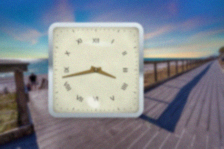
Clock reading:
**3:43**
